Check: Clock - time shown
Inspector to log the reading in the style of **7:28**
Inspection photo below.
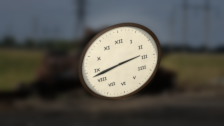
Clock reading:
**2:43**
